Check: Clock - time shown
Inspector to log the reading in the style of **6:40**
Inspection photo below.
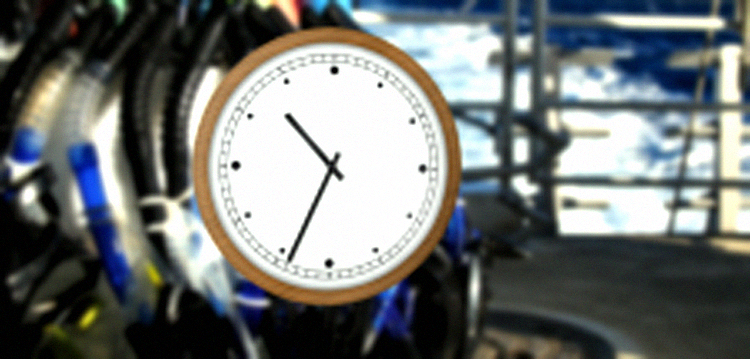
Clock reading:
**10:34**
